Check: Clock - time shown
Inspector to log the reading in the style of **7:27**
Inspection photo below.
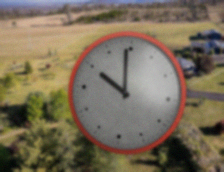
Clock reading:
**9:59**
